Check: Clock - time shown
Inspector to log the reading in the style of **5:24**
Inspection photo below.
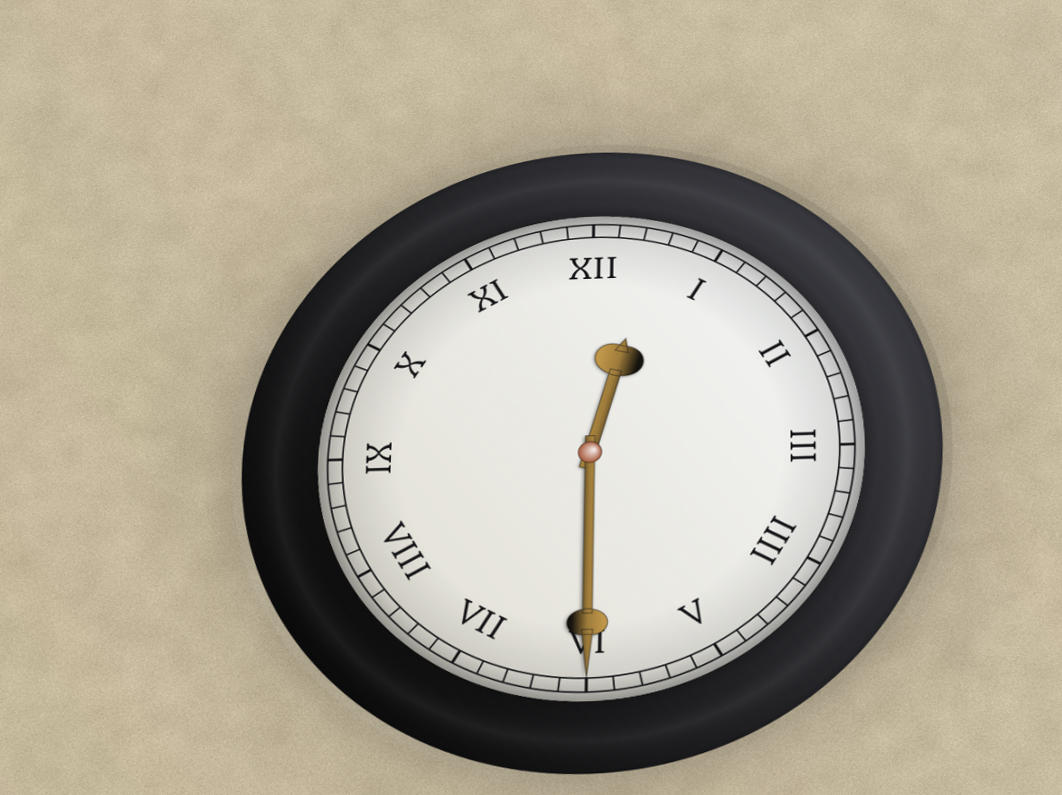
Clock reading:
**12:30**
